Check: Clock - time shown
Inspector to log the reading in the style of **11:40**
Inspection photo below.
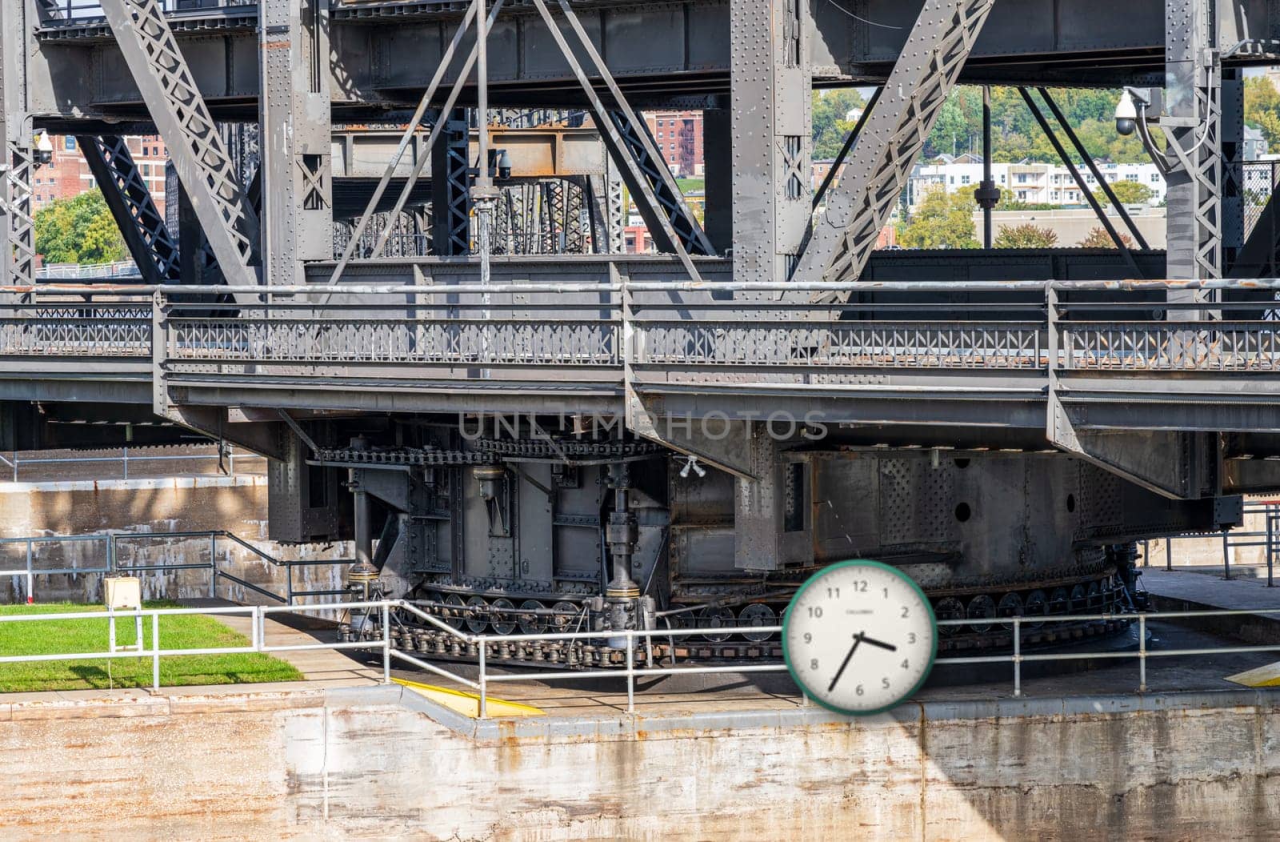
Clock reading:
**3:35**
